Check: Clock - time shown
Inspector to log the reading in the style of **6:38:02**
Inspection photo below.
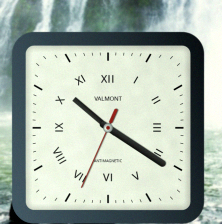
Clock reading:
**10:20:34**
